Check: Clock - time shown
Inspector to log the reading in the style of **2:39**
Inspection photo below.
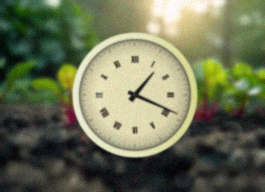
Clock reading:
**1:19**
